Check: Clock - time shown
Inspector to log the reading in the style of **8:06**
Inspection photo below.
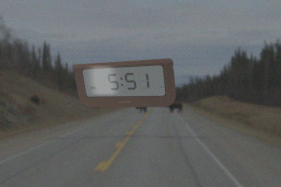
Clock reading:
**5:51**
